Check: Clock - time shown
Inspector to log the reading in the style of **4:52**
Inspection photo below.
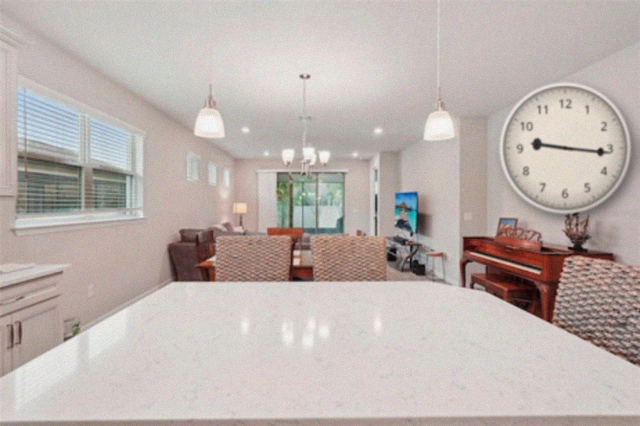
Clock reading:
**9:16**
